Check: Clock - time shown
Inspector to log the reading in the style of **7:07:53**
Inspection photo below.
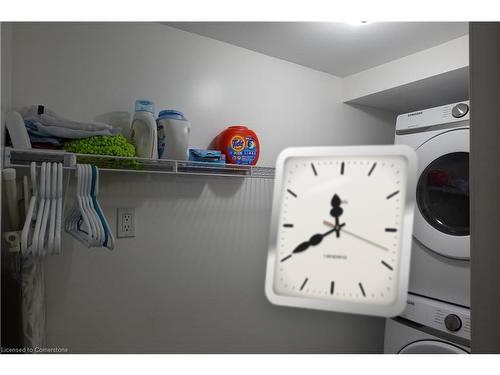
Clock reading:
**11:40:18**
